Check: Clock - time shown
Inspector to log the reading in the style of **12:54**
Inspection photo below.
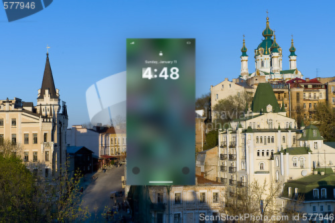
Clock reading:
**4:48**
